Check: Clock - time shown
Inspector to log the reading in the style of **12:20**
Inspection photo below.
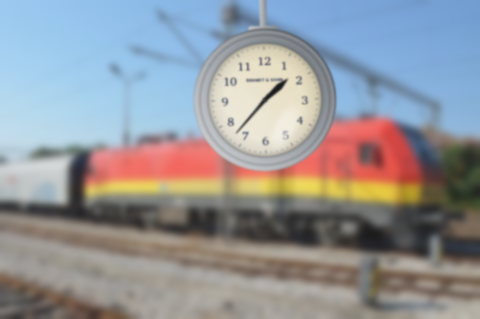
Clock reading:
**1:37**
